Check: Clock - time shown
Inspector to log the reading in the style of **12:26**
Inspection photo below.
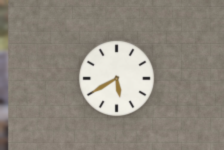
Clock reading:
**5:40**
